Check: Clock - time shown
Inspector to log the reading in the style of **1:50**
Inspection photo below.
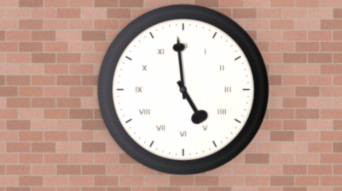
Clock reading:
**4:59**
